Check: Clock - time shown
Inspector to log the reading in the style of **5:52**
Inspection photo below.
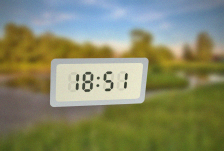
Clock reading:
**18:51**
